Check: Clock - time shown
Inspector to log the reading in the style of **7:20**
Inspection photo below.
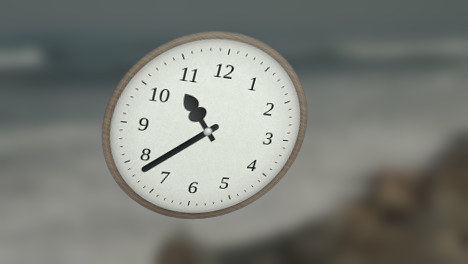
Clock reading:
**10:38**
